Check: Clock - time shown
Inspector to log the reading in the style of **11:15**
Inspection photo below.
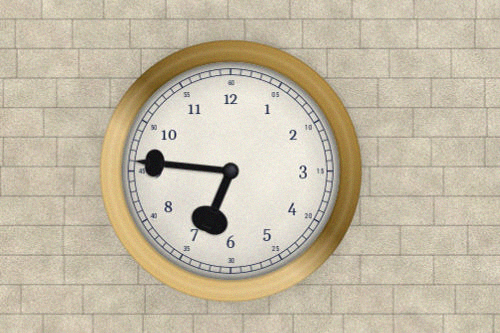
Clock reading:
**6:46**
